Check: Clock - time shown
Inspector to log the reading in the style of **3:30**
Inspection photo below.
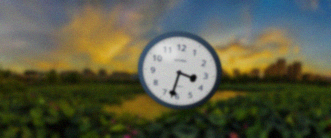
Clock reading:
**3:32**
